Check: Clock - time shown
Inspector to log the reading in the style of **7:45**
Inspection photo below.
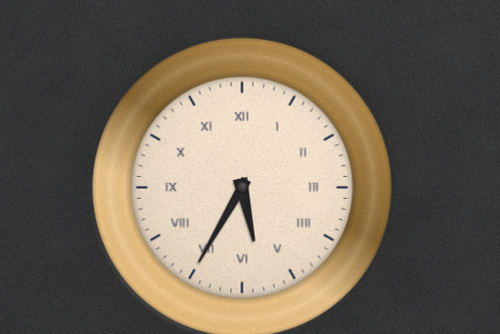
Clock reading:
**5:35**
